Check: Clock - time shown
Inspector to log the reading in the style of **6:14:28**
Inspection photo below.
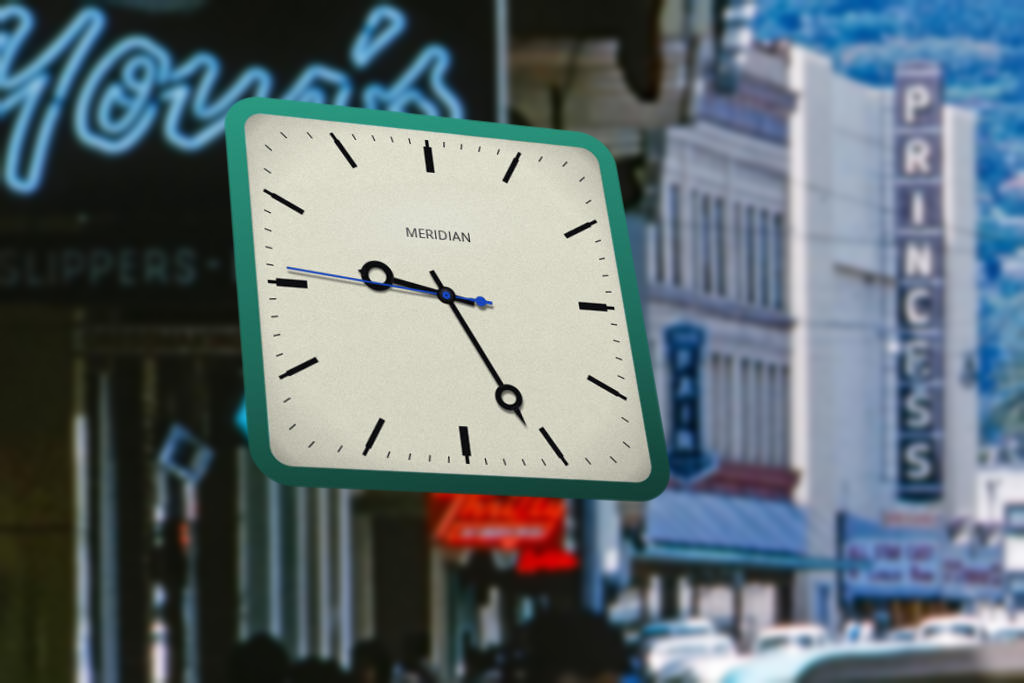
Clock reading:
**9:25:46**
